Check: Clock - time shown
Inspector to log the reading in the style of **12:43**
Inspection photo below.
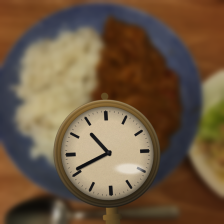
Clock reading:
**10:41**
